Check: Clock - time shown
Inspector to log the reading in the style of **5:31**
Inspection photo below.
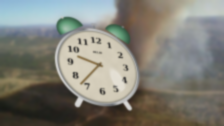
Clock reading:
**9:37**
